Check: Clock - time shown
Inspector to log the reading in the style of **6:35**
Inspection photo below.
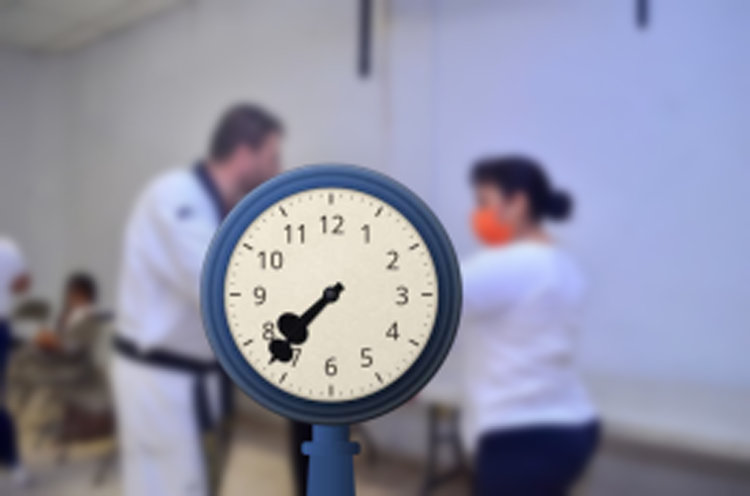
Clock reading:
**7:37**
